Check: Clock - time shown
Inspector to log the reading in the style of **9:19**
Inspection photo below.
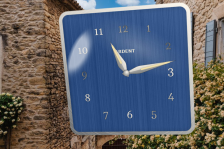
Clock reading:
**11:13**
